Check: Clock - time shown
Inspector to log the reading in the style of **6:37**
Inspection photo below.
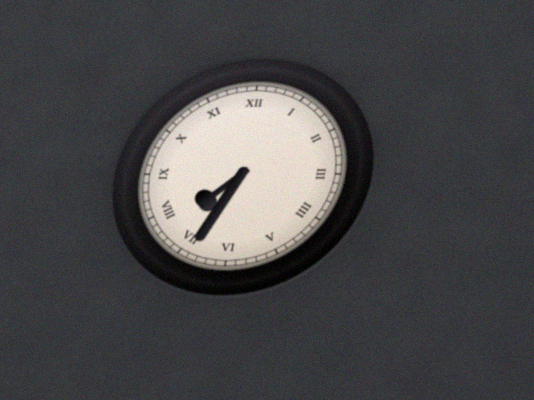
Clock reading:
**7:34**
